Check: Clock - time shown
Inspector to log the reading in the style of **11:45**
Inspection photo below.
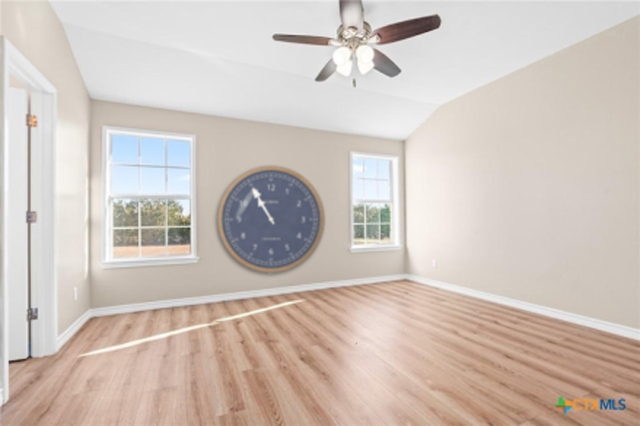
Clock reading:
**10:55**
